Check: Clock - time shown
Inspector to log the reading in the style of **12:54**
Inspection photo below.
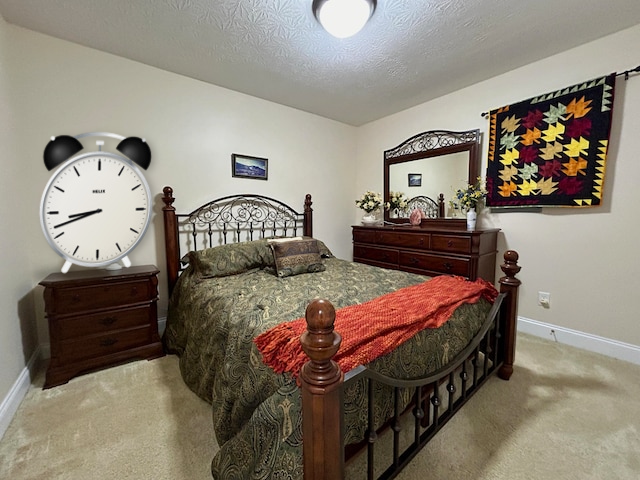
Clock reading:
**8:42**
